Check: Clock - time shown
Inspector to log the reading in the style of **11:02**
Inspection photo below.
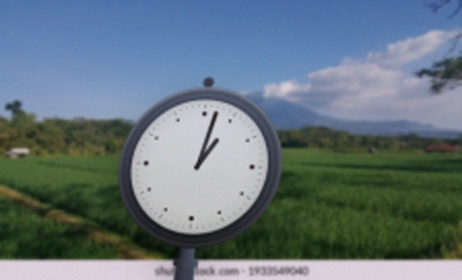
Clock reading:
**1:02**
